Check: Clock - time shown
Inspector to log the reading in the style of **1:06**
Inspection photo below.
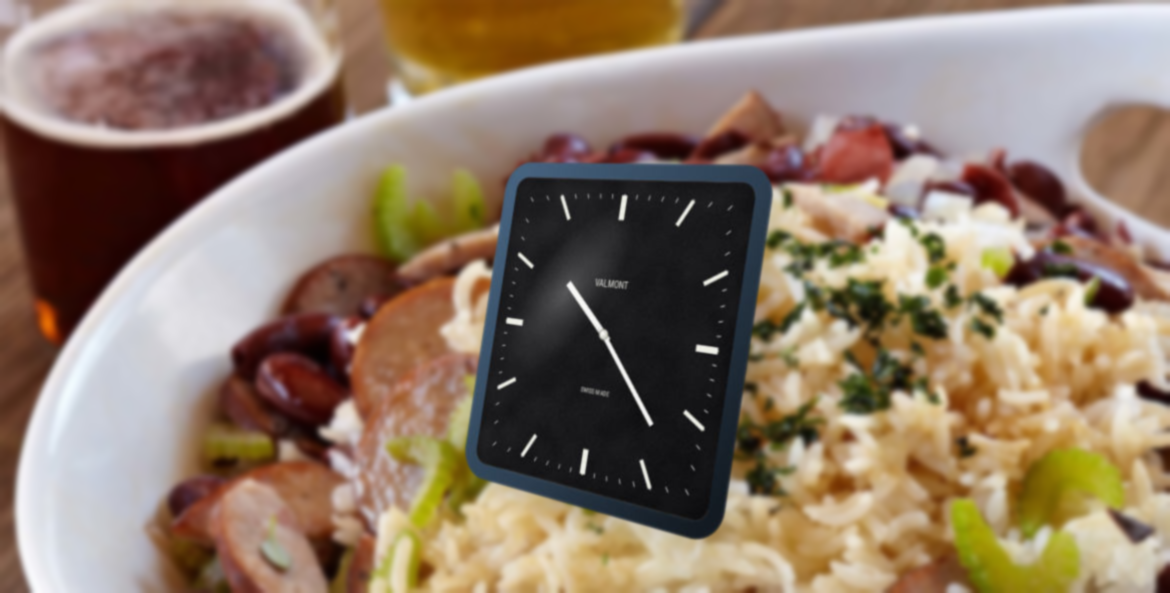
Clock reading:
**10:23**
